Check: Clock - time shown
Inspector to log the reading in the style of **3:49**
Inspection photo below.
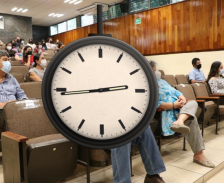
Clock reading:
**2:44**
